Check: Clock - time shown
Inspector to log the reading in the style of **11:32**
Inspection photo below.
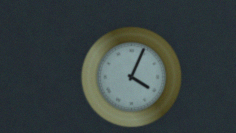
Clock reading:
**4:04**
